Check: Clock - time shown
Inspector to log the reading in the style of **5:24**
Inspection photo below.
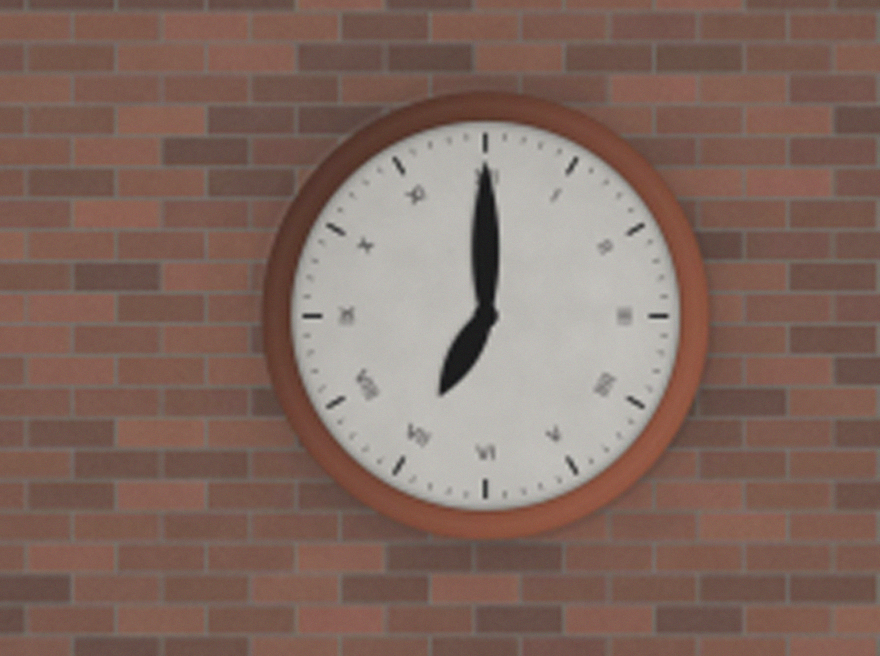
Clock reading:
**7:00**
